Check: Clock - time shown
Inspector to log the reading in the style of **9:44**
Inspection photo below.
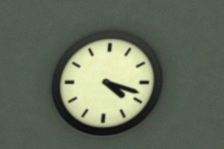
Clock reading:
**4:18**
